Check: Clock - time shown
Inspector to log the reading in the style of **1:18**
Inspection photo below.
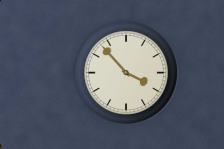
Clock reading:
**3:53**
